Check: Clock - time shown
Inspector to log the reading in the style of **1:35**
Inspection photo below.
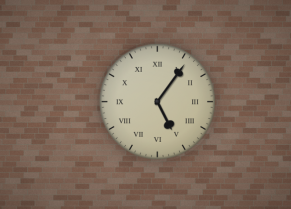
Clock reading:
**5:06**
